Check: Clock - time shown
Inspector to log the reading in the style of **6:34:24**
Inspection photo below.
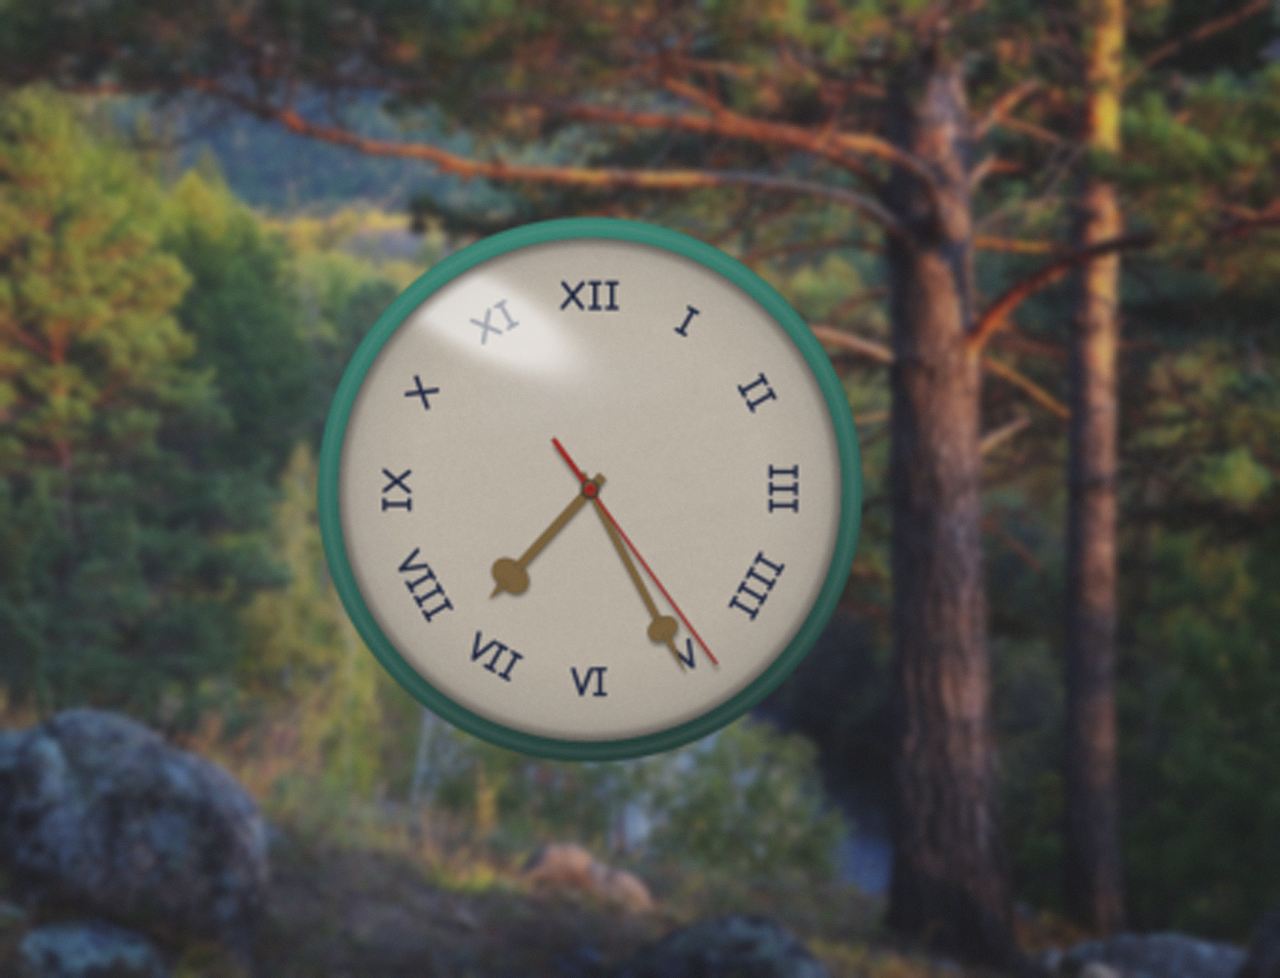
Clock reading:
**7:25:24**
